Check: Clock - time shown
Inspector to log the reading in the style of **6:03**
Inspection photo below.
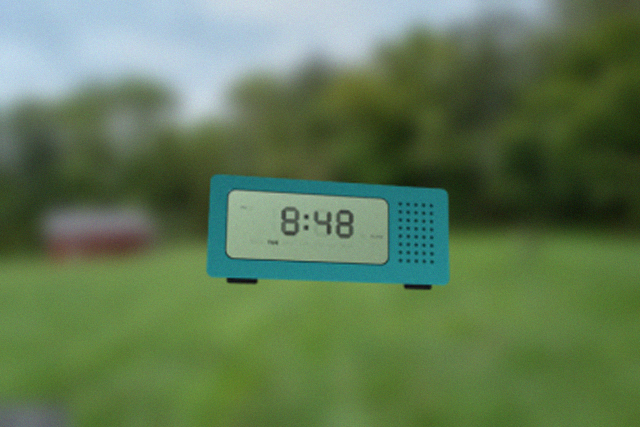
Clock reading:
**8:48**
